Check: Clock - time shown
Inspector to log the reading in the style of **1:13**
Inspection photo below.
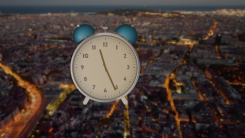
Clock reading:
**11:26**
